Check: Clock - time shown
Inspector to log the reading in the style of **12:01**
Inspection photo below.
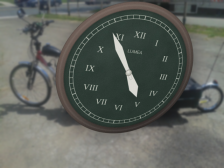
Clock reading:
**4:54**
